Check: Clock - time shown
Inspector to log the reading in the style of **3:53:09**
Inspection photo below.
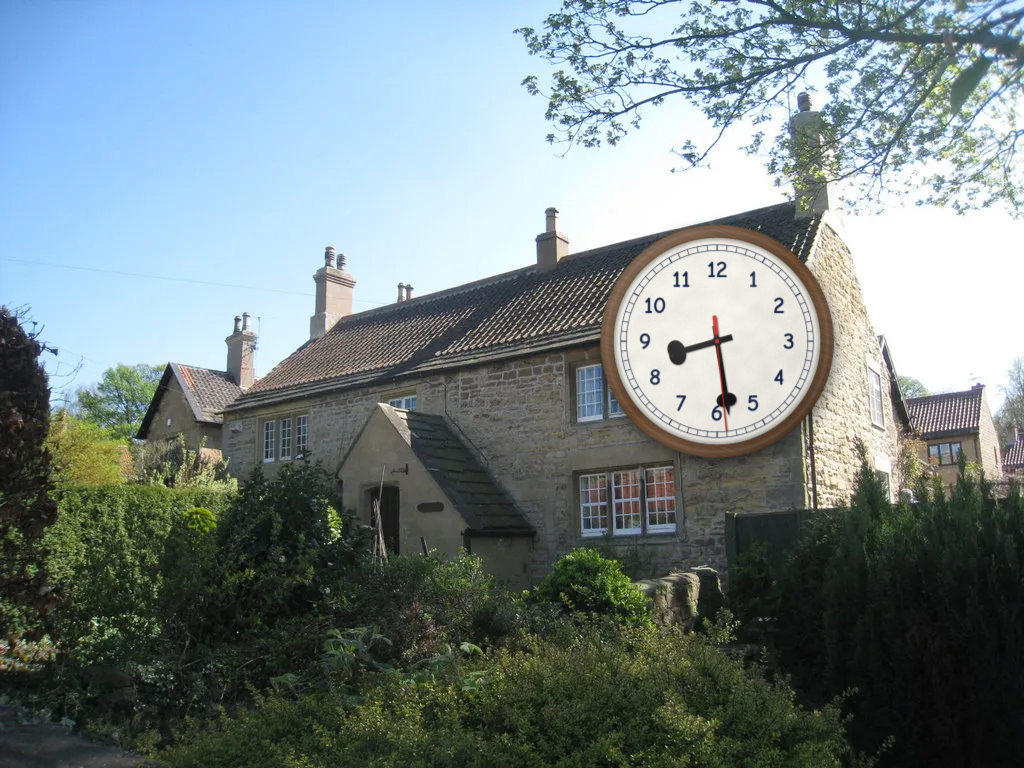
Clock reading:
**8:28:29**
